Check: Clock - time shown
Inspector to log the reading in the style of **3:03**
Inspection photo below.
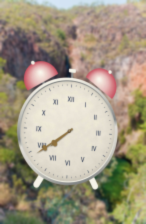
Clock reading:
**7:39**
